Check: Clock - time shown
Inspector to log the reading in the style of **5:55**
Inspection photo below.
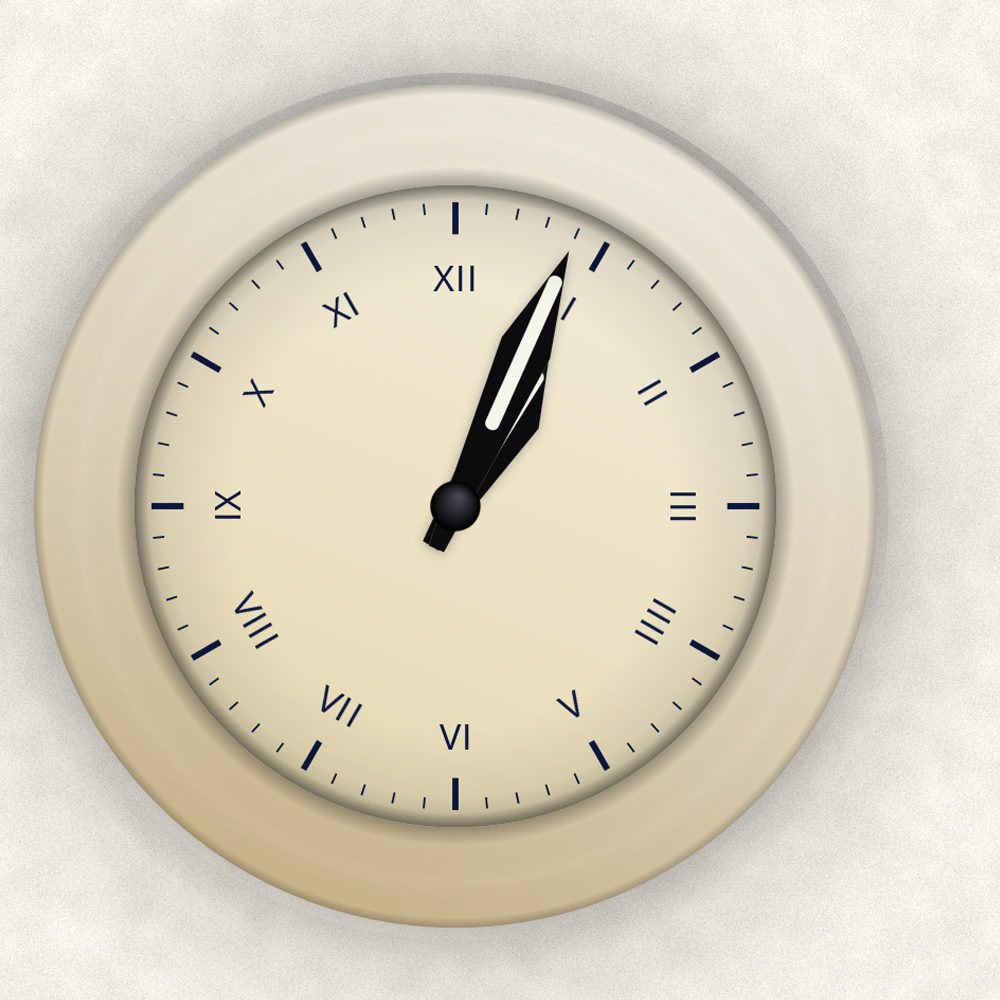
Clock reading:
**1:04**
